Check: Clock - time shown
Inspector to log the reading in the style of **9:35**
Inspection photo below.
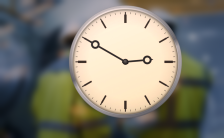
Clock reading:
**2:50**
